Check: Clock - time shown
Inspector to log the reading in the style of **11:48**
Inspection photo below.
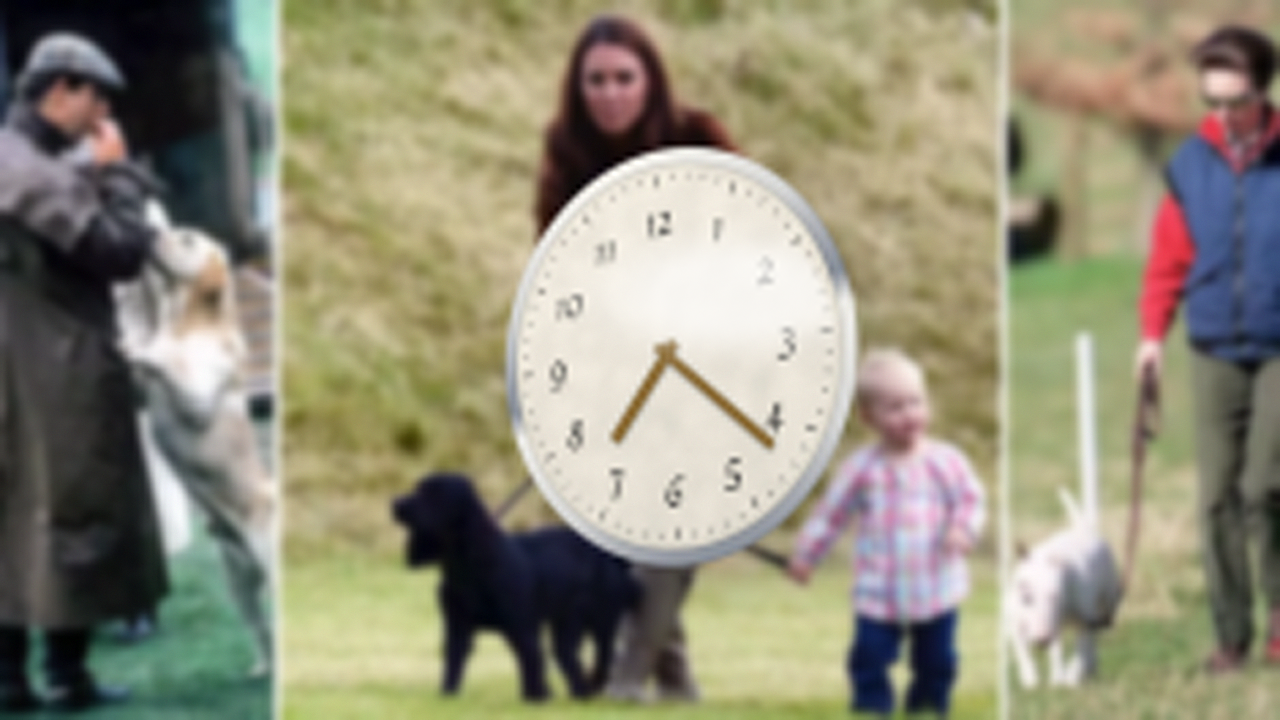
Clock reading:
**7:22**
